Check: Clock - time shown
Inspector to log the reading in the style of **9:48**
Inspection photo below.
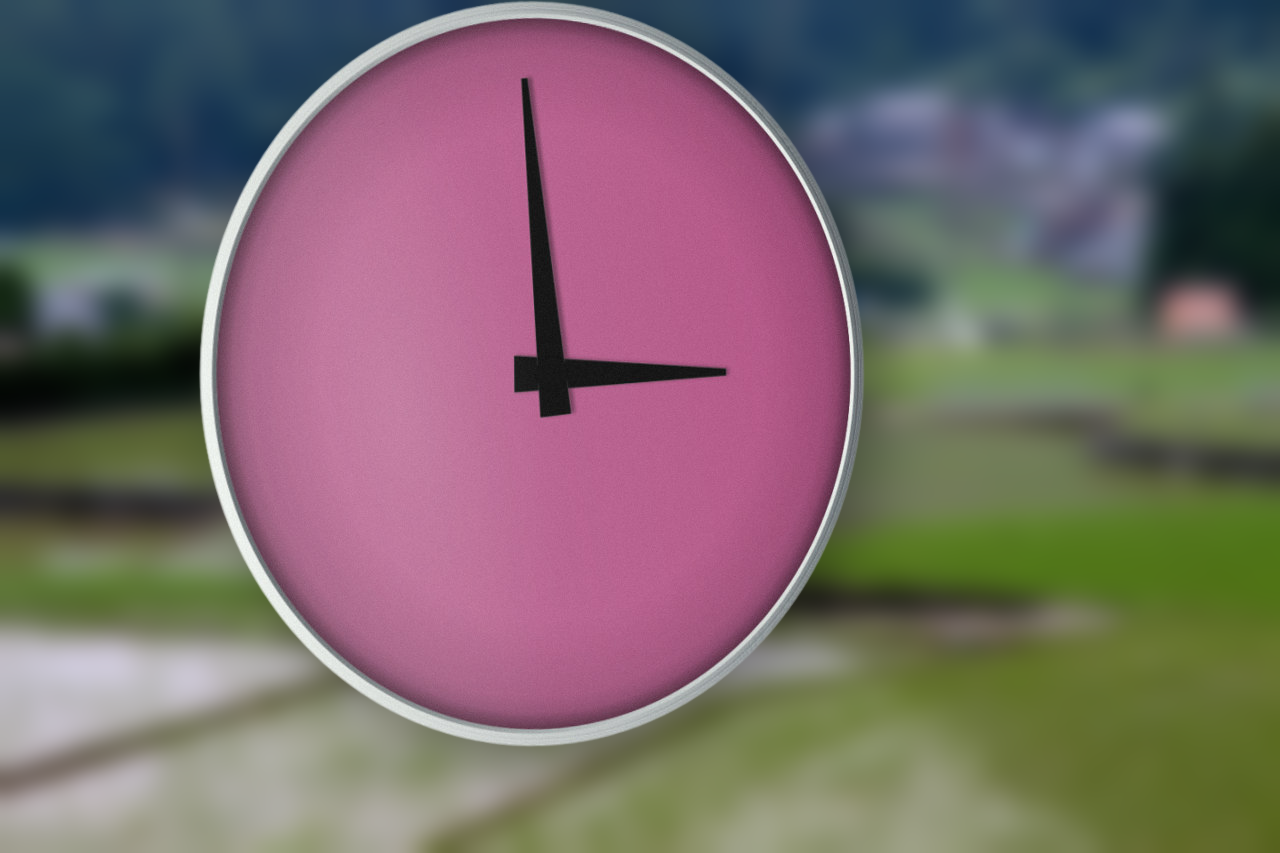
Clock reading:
**2:59**
